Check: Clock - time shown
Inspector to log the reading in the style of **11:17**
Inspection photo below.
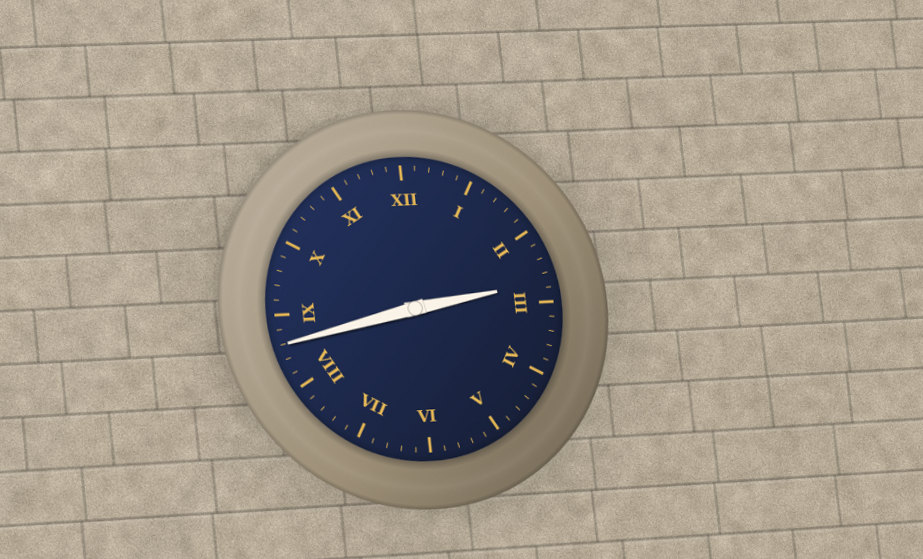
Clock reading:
**2:43**
